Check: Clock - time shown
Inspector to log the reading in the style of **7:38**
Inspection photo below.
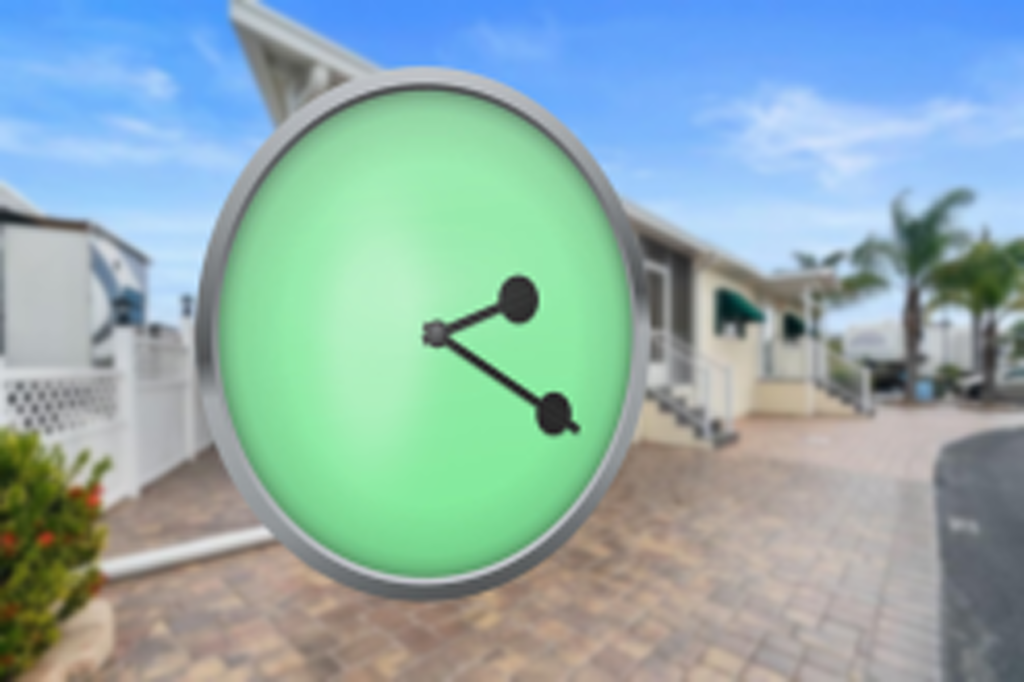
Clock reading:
**2:20**
